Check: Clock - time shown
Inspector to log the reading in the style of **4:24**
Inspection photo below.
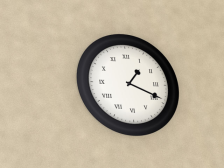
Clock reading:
**1:19**
